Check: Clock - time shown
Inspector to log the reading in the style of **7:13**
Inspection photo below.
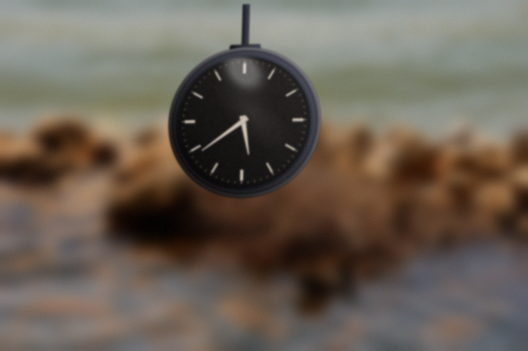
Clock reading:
**5:39**
